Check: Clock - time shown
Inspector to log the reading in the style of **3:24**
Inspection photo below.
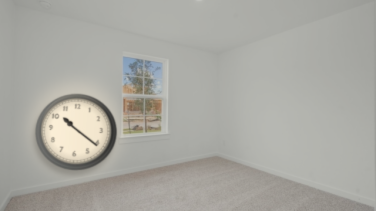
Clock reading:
**10:21**
